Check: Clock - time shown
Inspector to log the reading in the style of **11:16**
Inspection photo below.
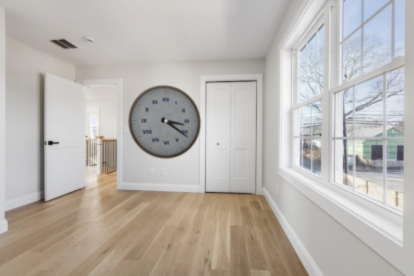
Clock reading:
**3:21**
